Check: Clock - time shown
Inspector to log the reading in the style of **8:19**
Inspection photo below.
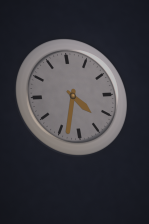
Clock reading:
**4:33**
